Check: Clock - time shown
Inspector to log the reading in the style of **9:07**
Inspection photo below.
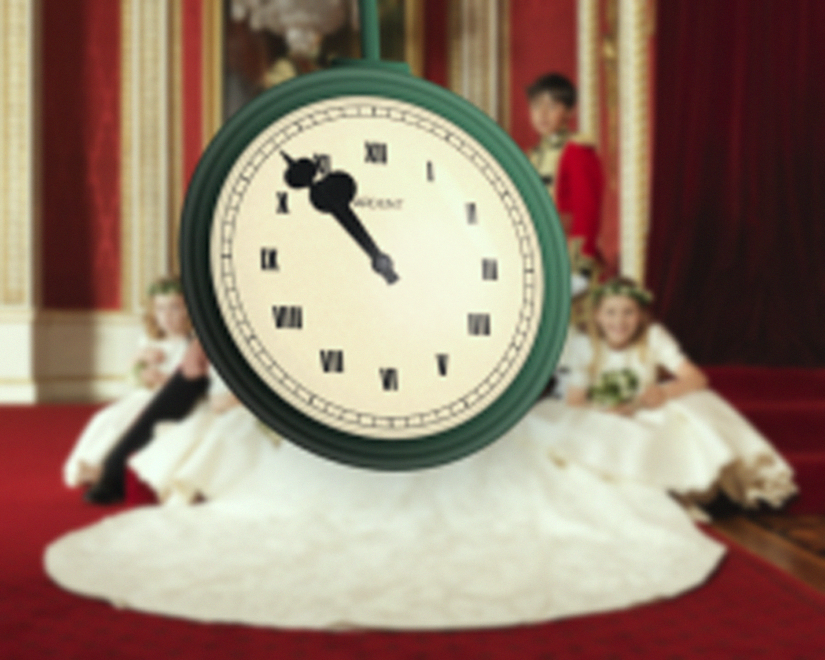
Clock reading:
**10:53**
